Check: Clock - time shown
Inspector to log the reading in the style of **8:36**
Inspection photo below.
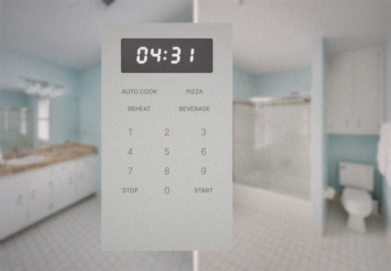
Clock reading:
**4:31**
